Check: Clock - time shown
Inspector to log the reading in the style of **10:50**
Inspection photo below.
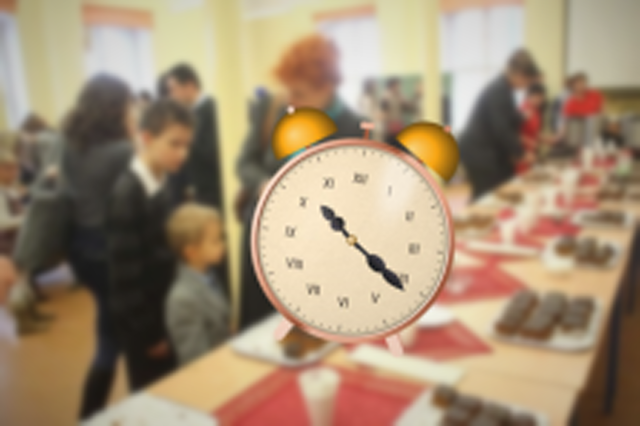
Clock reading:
**10:21**
